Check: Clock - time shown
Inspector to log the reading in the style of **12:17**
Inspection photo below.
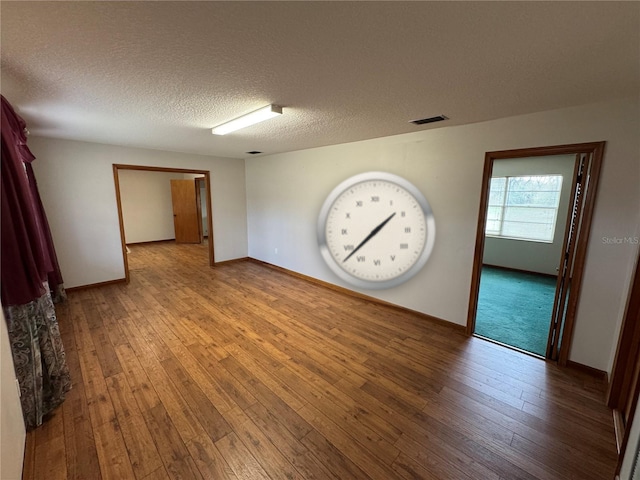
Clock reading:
**1:38**
